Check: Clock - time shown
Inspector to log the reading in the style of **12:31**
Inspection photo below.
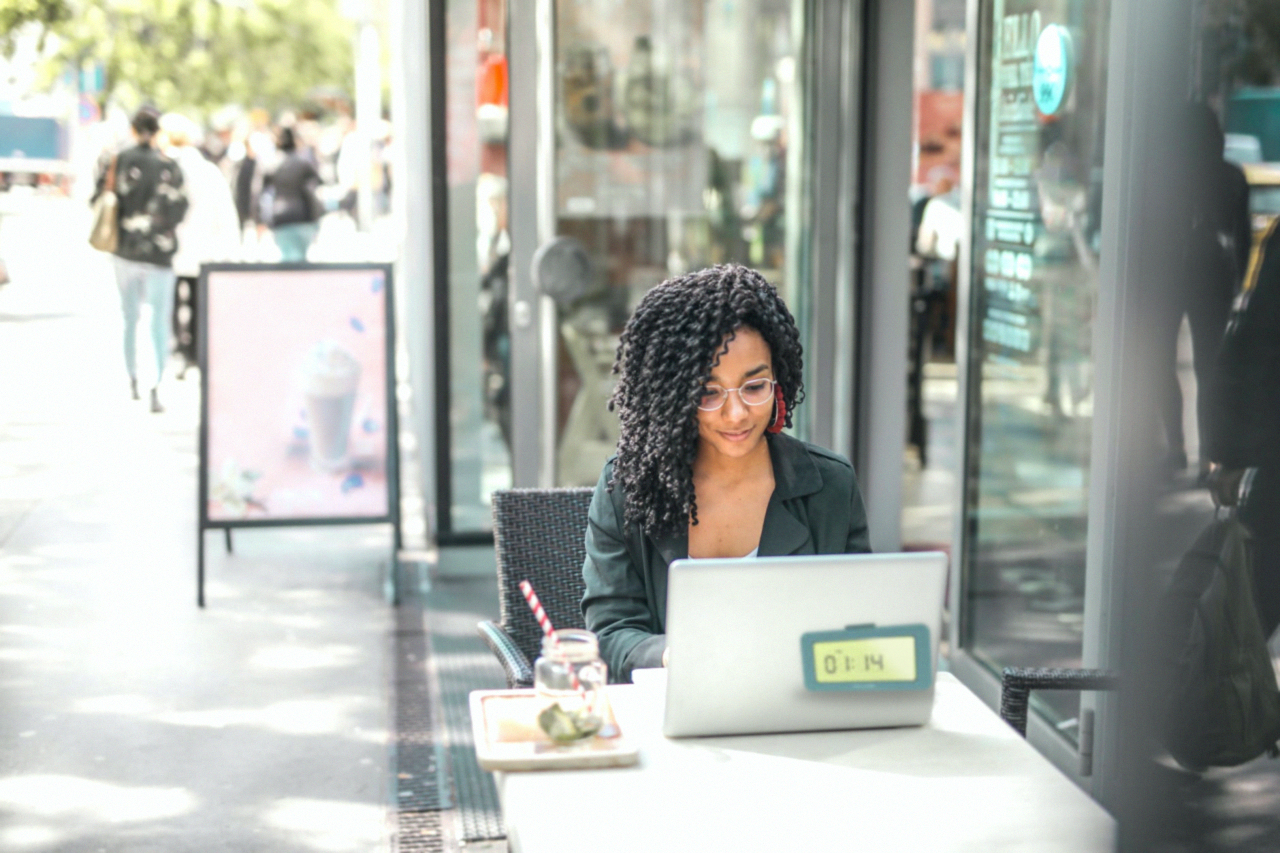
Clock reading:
**1:14**
